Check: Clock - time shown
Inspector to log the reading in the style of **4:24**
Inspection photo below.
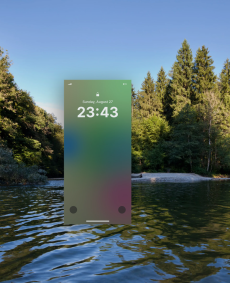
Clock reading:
**23:43**
